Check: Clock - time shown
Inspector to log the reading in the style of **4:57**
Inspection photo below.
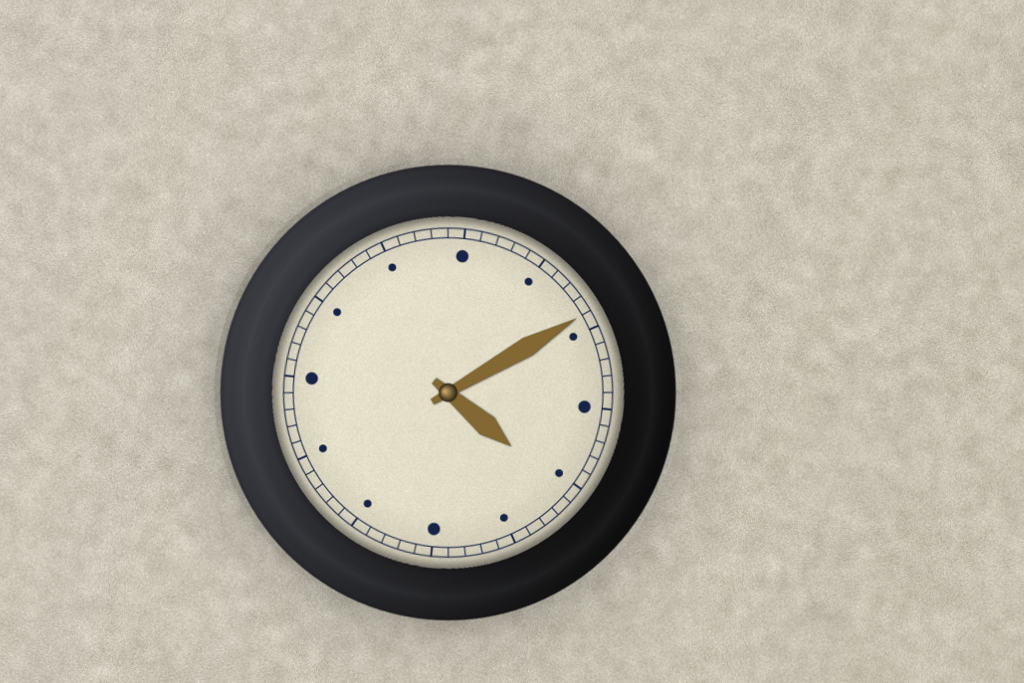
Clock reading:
**4:09**
